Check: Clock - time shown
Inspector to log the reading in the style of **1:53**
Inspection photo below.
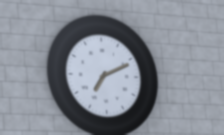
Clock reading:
**7:11**
